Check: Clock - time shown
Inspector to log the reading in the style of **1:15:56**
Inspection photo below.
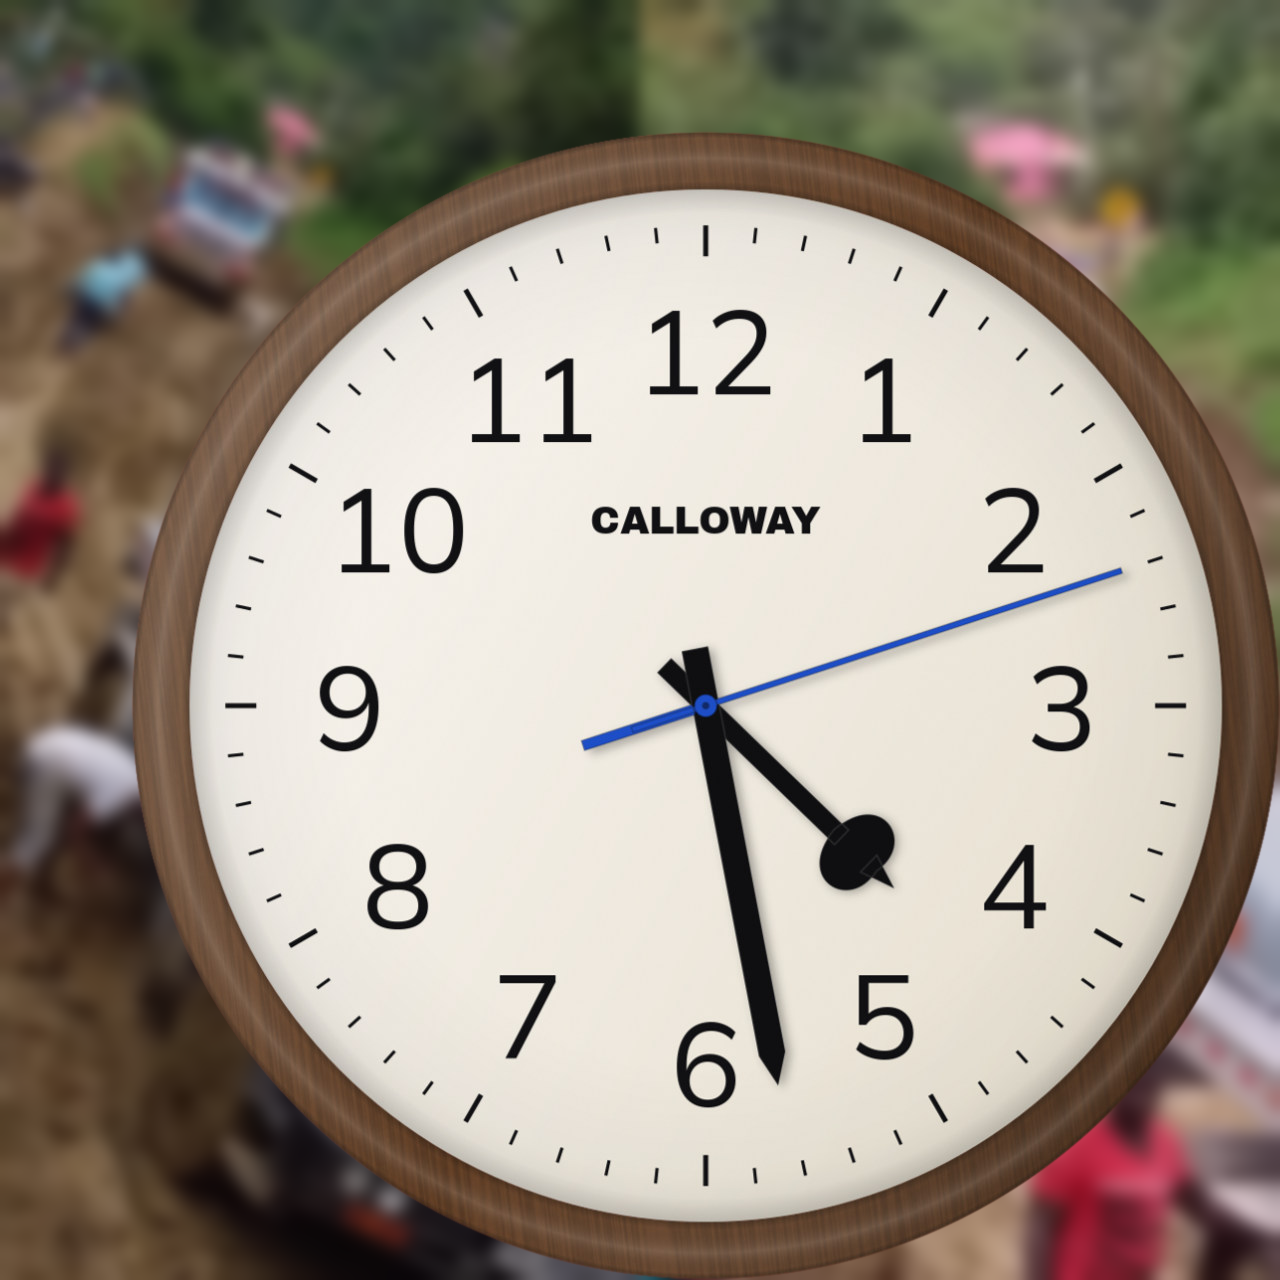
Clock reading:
**4:28:12**
